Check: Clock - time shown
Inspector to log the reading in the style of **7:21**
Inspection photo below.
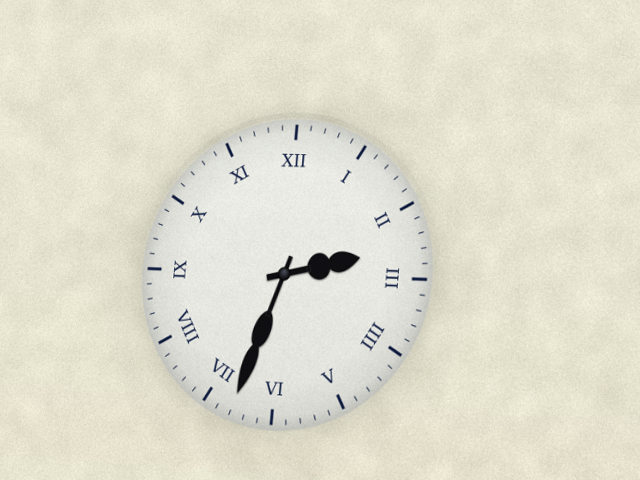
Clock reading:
**2:33**
